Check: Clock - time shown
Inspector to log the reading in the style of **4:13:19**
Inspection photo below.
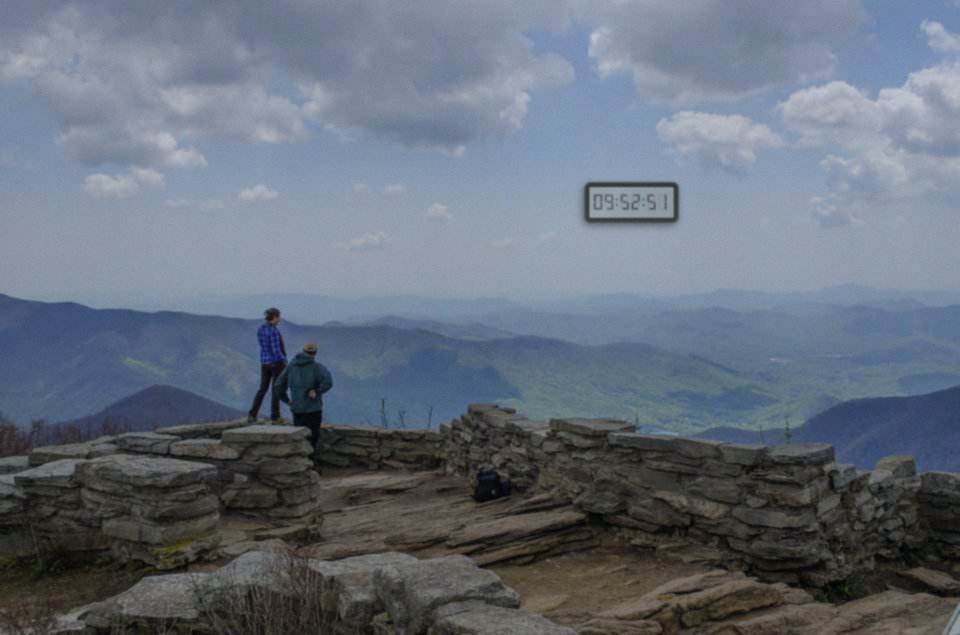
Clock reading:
**9:52:51**
